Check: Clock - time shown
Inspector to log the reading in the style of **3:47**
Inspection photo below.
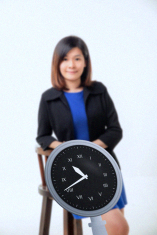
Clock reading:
**10:41**
